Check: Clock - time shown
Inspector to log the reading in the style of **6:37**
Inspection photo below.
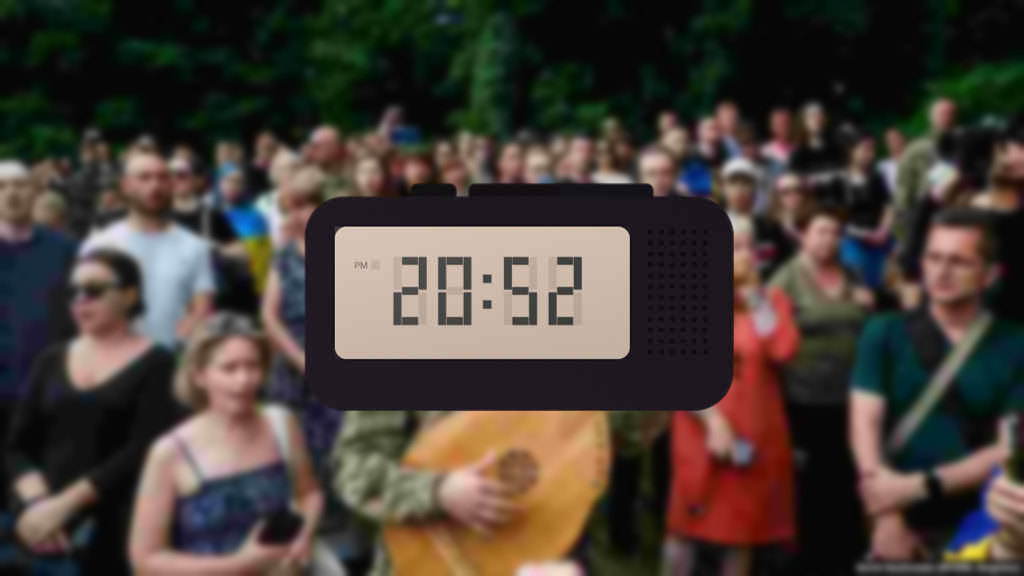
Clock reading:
**20:52**
